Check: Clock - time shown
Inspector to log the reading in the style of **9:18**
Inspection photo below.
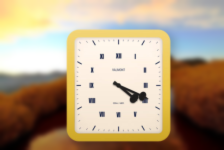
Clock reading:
**4:19**
